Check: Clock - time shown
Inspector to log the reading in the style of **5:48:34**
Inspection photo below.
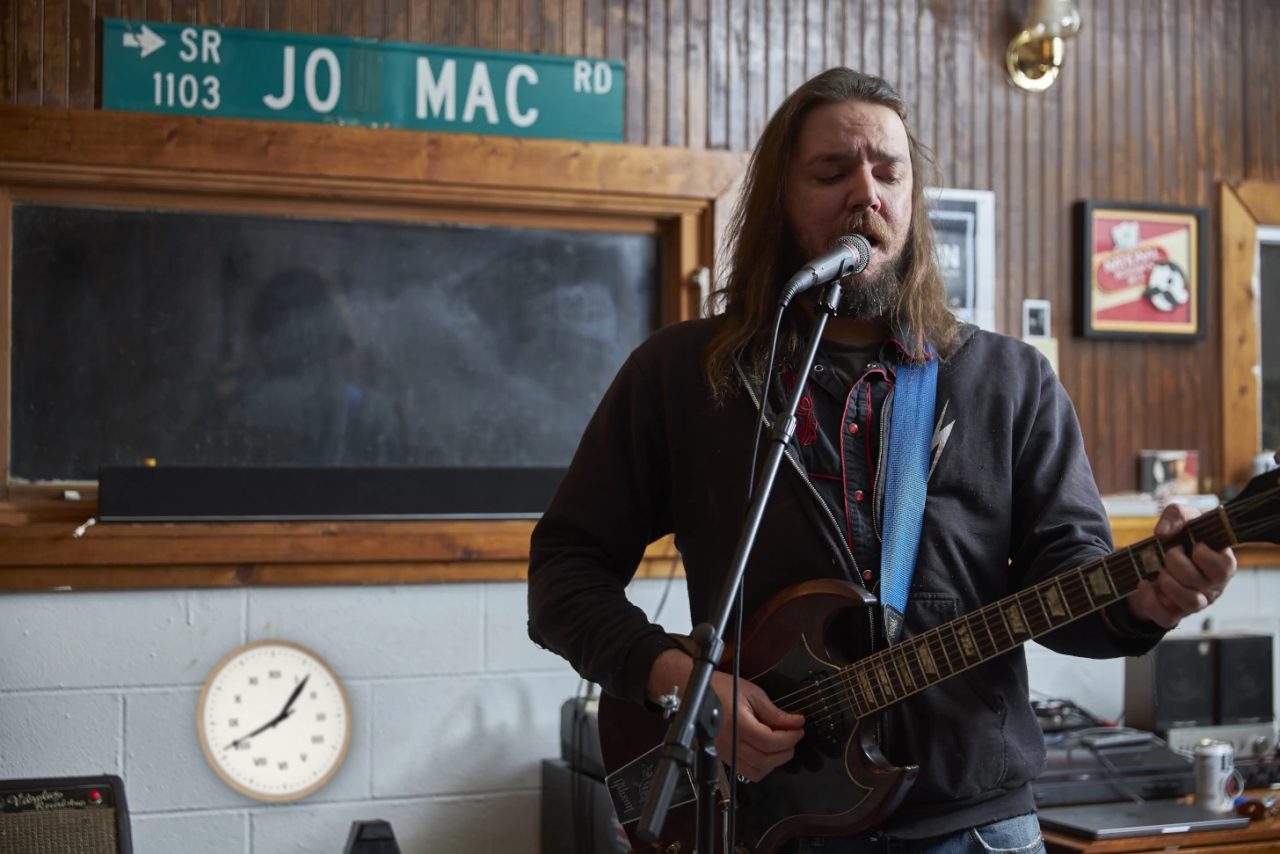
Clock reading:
**8:06:41**
